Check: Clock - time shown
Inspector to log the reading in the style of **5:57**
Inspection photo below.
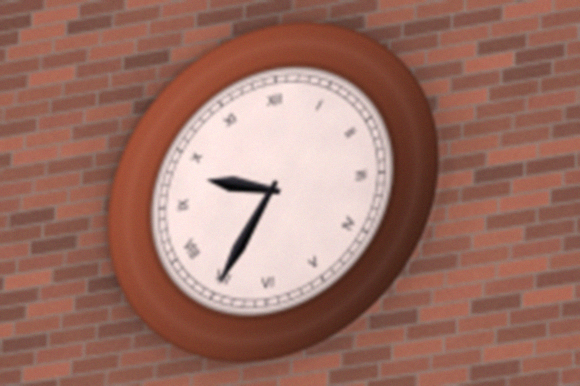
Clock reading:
**9:35**
